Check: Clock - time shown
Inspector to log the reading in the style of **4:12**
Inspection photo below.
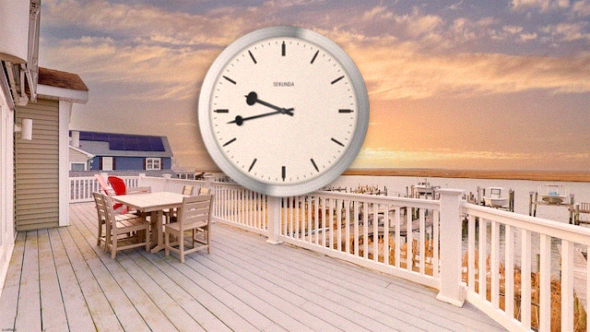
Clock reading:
**9:43**
